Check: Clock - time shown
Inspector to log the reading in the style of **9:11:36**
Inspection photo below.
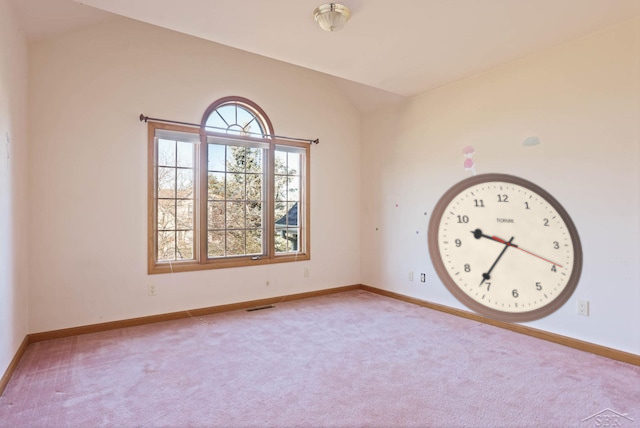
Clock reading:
**9:36:19**
